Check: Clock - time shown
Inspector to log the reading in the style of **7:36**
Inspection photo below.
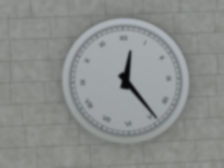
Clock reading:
**12:24**
